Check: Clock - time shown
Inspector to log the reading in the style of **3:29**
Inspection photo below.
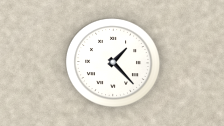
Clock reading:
**1:23**
